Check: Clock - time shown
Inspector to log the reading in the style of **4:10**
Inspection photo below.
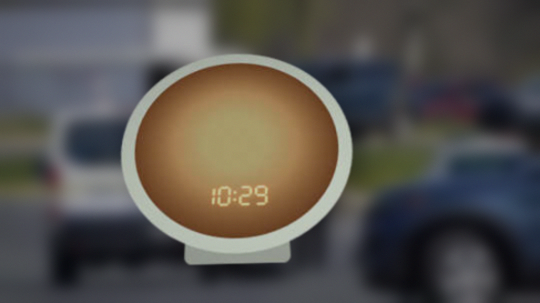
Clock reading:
**10:29**
